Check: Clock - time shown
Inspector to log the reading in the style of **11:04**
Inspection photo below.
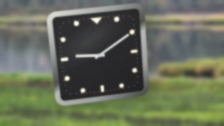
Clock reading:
**9:10**
